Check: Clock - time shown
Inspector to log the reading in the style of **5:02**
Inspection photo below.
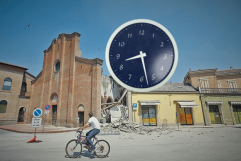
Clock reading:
**8:28**
